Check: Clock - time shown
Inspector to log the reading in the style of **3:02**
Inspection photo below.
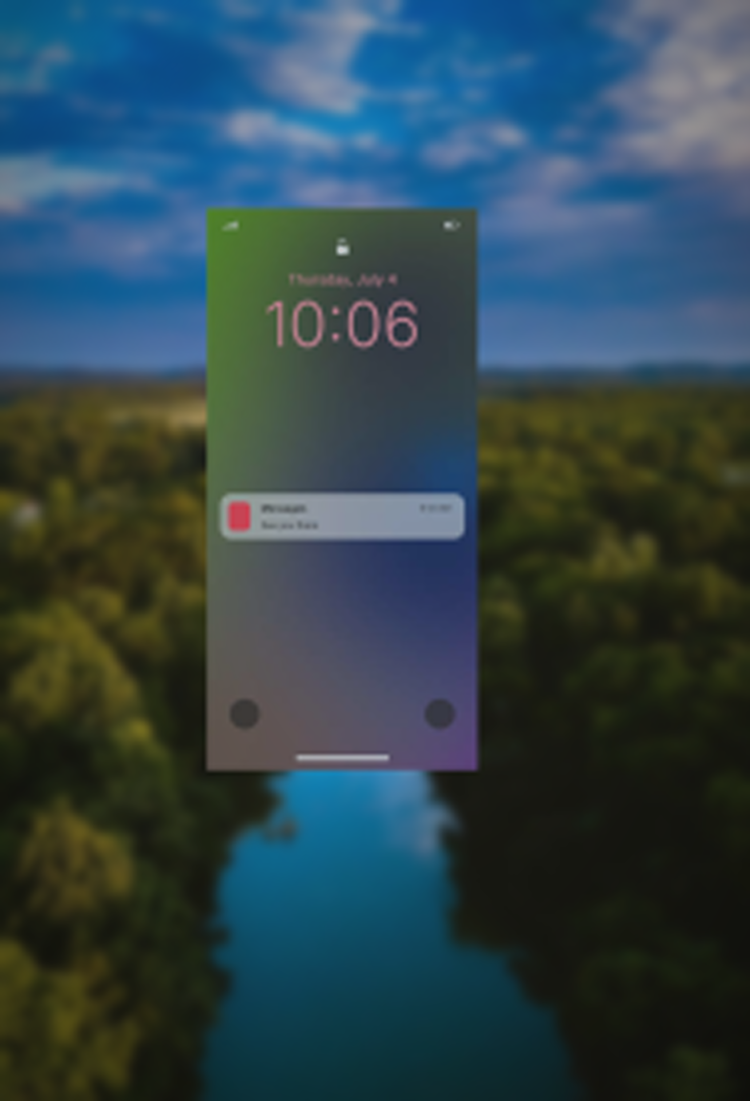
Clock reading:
**10:06**
